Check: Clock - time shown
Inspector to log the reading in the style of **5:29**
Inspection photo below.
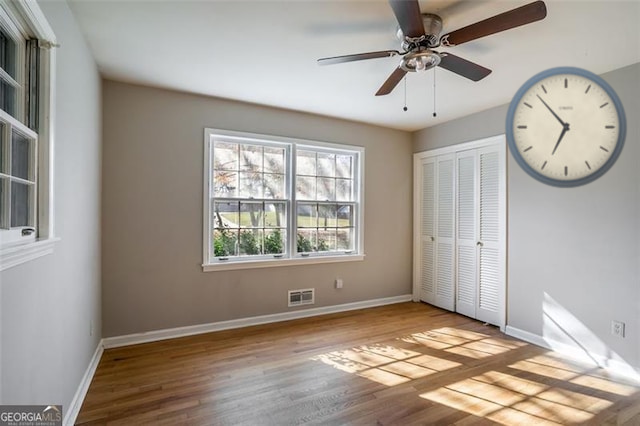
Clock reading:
**6:53**
